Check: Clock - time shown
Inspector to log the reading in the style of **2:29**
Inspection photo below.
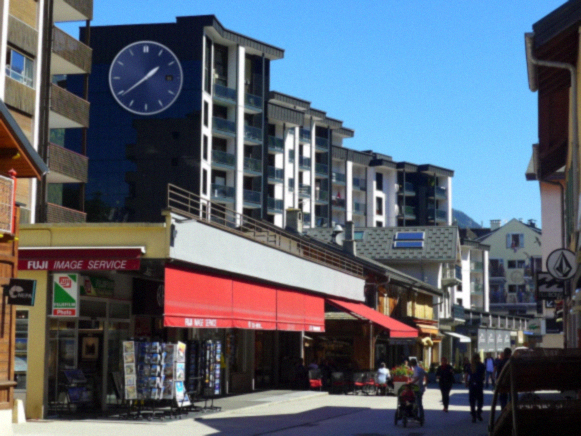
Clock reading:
**1:39**
